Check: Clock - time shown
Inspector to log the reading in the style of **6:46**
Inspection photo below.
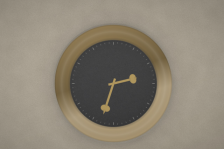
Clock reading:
**2:33**
